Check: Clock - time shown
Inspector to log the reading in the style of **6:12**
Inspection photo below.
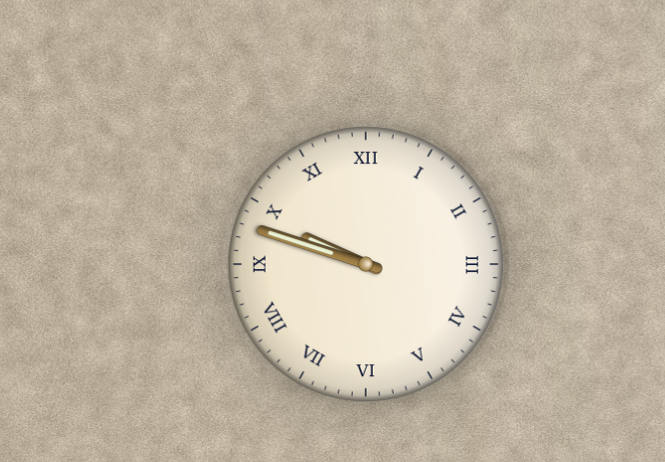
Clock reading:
**9:48**
